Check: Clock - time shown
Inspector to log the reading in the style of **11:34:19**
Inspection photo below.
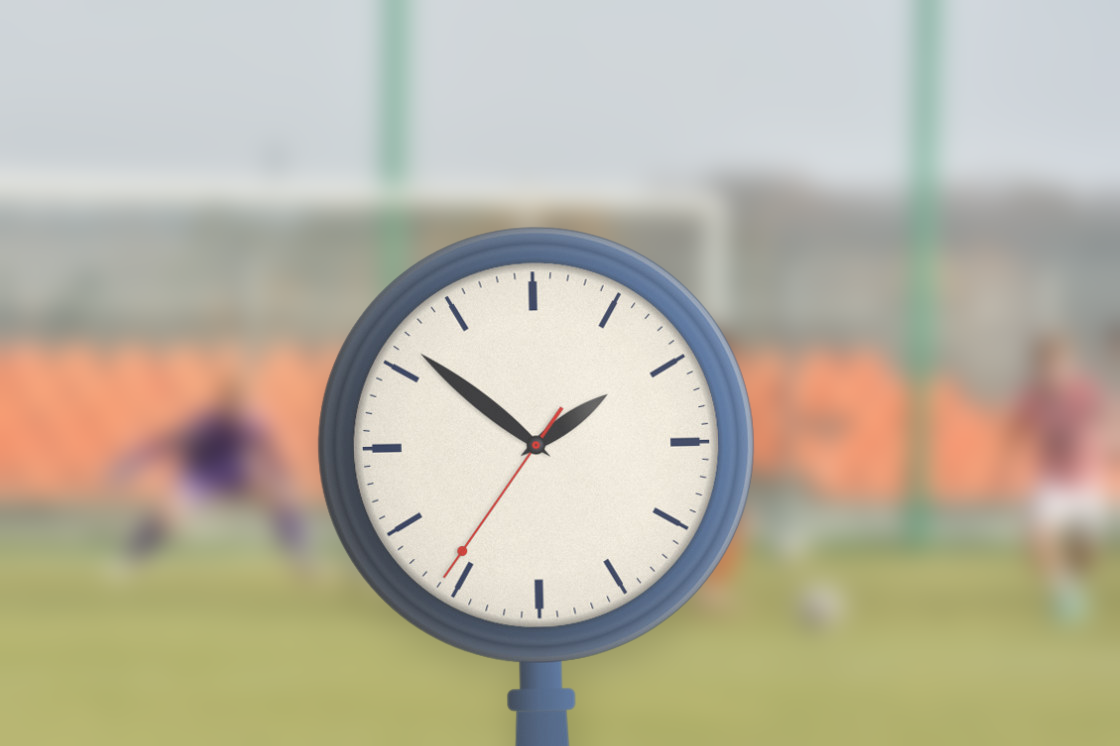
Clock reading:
**1:51:36**
